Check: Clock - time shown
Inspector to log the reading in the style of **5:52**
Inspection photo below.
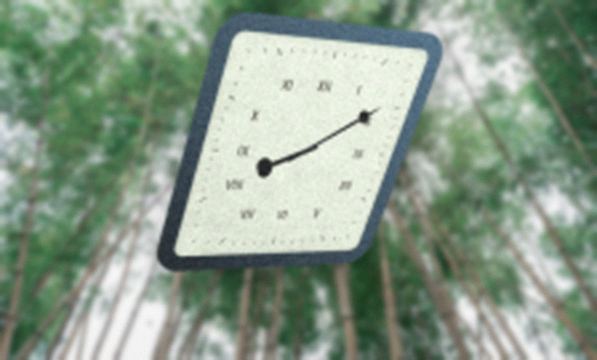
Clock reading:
**8:09**
